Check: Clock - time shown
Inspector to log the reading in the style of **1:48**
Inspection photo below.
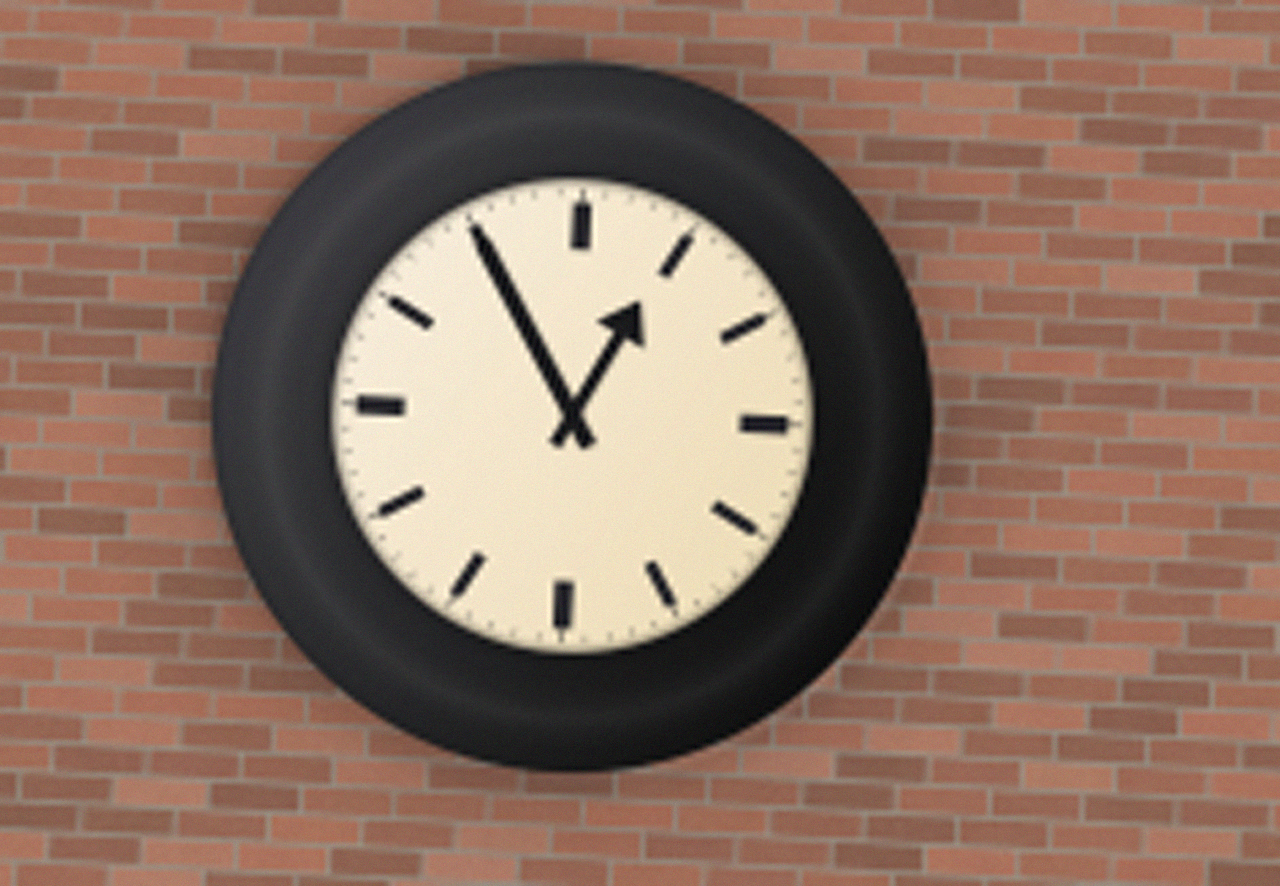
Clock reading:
**12:55**
